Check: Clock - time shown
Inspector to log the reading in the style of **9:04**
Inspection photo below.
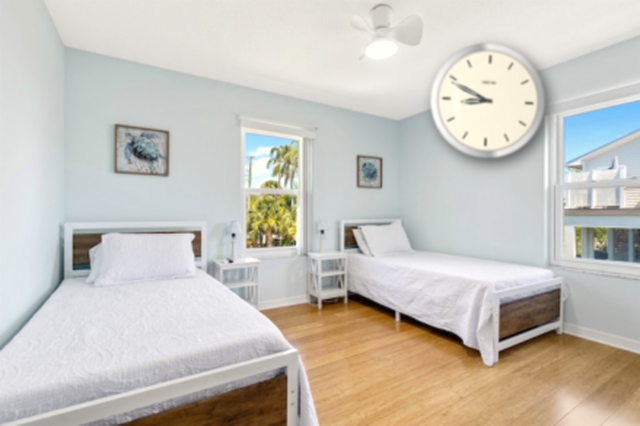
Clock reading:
**8:49**
